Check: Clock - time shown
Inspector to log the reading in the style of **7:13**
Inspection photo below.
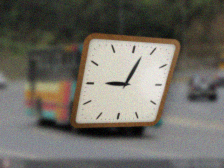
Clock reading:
**9:03**
